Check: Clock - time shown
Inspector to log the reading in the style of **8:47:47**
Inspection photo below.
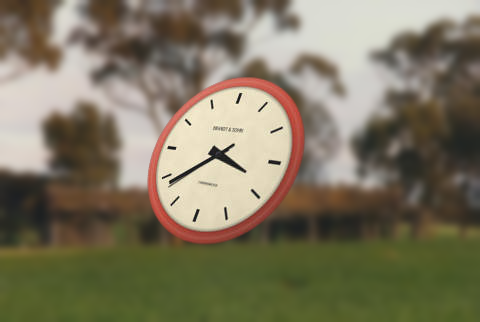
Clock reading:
**3:38:38**
